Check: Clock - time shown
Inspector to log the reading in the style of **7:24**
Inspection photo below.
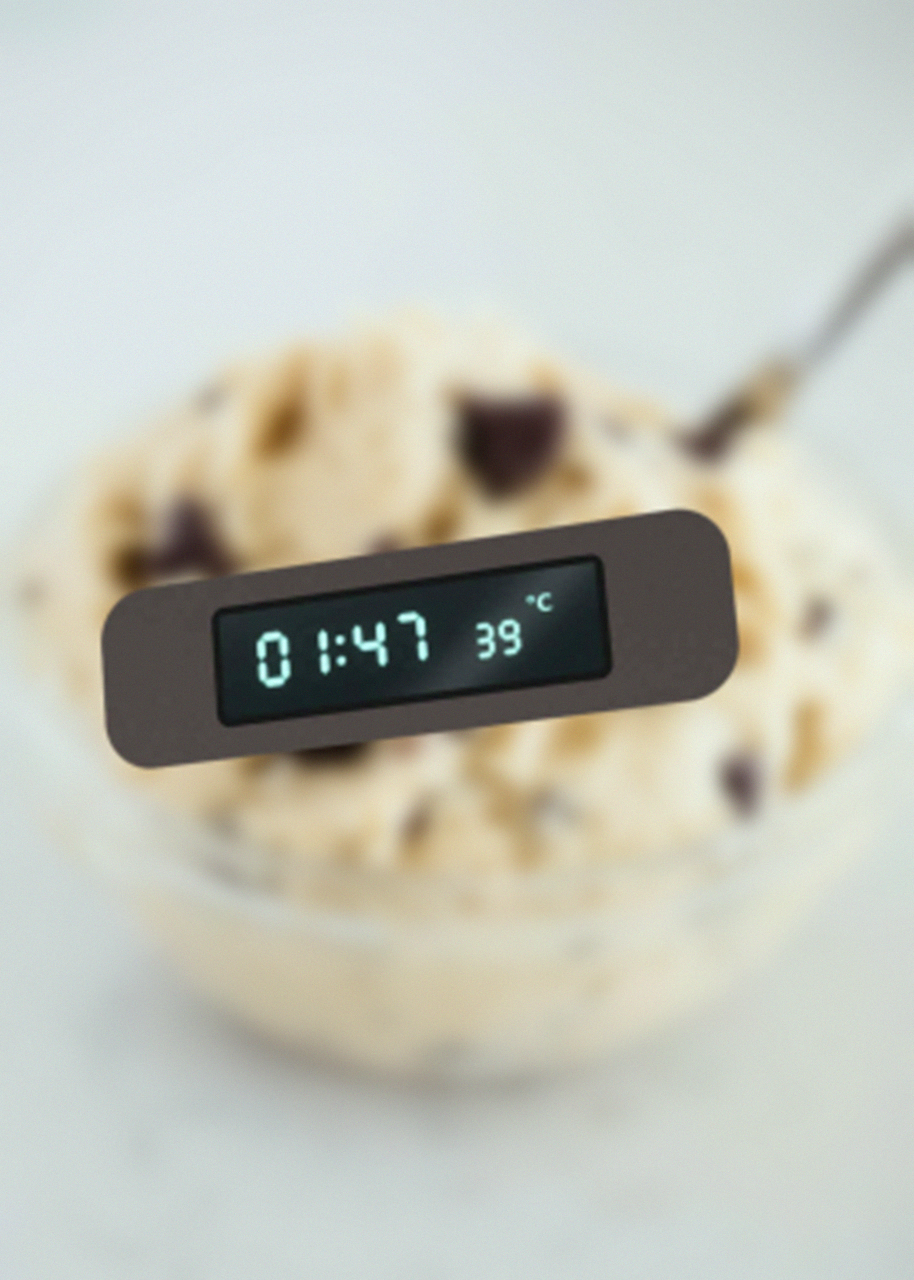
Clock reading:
**1:47**
